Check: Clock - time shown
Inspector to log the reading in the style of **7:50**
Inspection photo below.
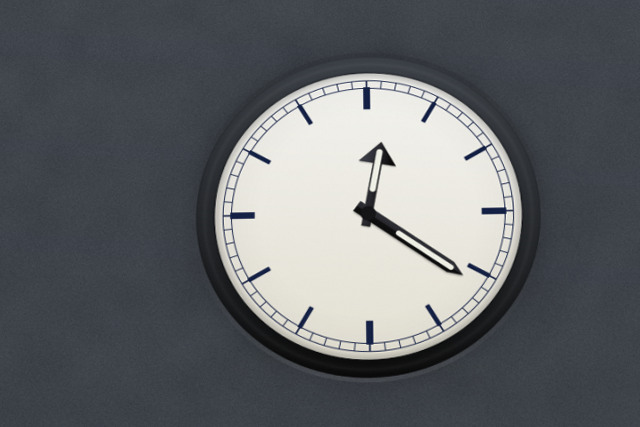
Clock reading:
**12:21**
